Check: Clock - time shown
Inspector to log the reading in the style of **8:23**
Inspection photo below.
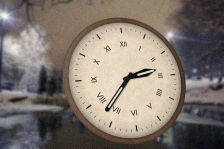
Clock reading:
**2:37**
